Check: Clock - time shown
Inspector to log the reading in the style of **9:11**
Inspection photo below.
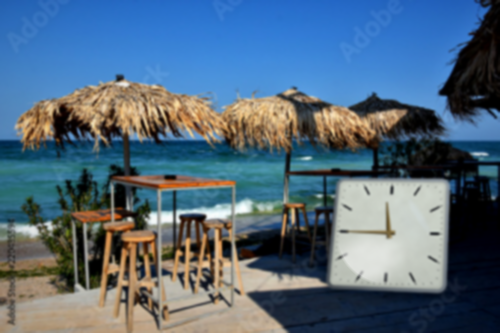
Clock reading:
**11:45**
